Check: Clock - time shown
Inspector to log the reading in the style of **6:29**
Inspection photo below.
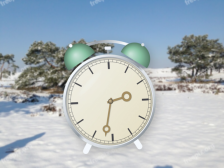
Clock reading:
**2:32**
